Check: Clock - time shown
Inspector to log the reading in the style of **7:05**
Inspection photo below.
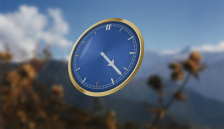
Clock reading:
**4:22**
